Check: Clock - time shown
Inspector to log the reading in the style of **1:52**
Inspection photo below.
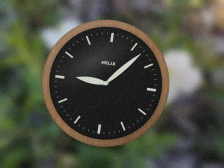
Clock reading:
**9:07**
